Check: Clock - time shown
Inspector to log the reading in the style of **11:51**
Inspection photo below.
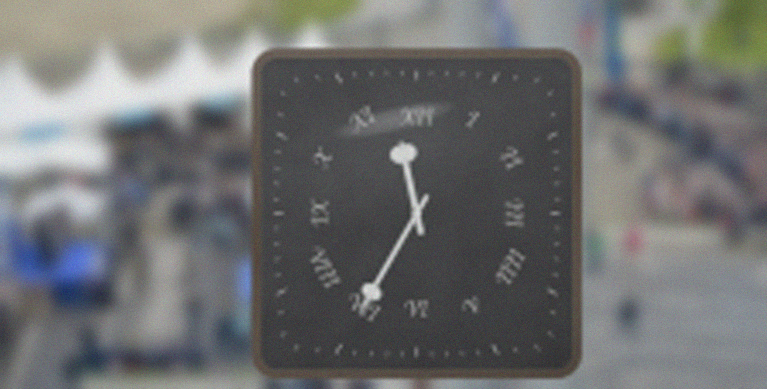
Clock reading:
**11:35**
